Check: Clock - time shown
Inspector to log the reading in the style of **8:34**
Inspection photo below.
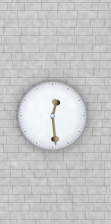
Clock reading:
**12:29**
